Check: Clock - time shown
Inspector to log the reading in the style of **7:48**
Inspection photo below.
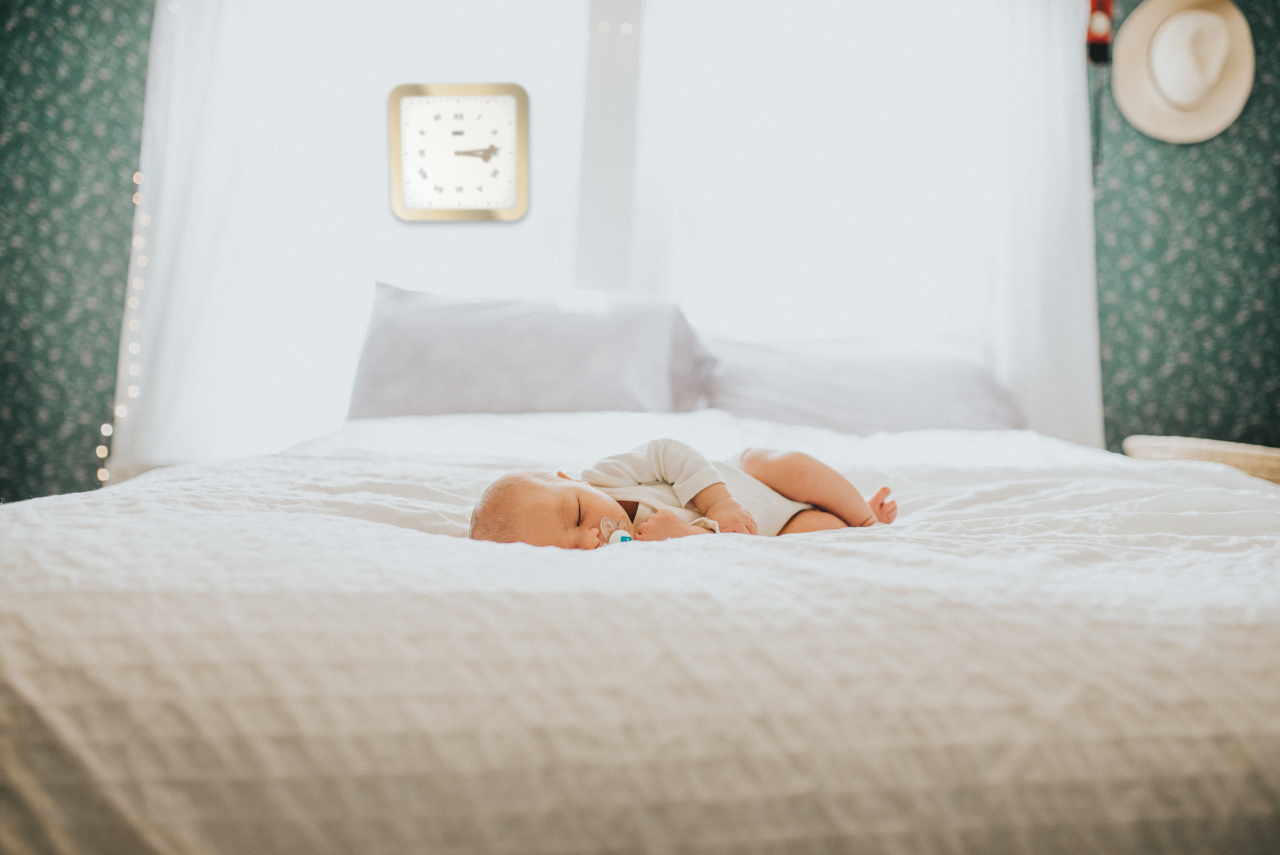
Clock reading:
**3:14**
